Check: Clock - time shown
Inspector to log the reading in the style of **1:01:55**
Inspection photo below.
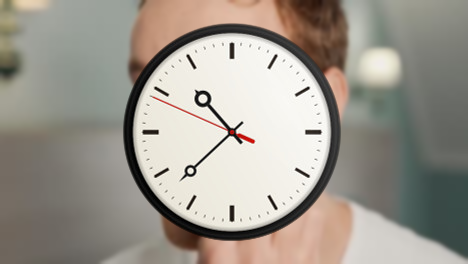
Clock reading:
**10:37:49**
